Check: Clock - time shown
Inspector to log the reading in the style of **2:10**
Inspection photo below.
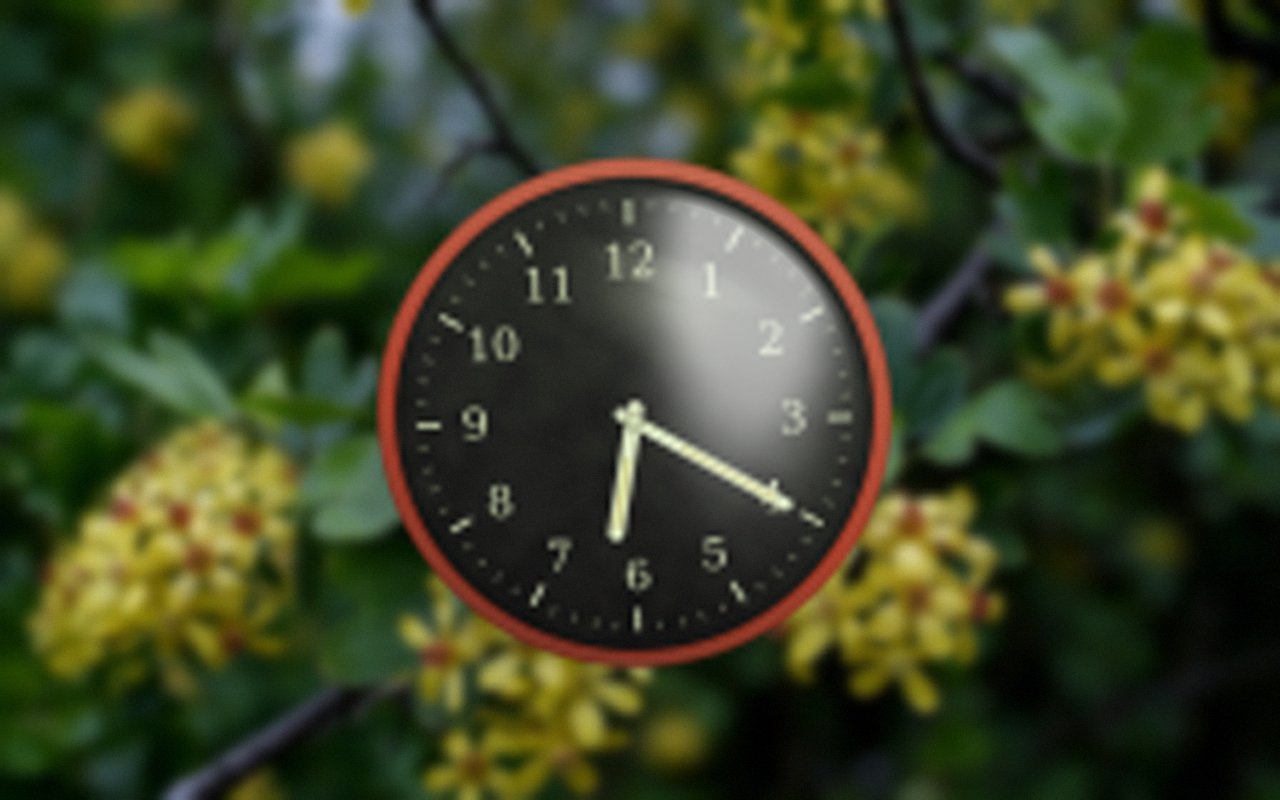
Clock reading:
**6:20**
